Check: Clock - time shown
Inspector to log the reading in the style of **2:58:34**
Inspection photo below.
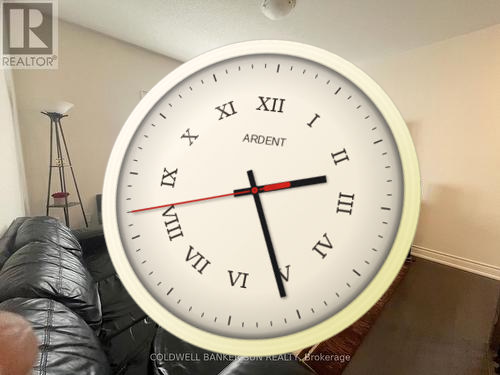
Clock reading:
**2:25:42**
